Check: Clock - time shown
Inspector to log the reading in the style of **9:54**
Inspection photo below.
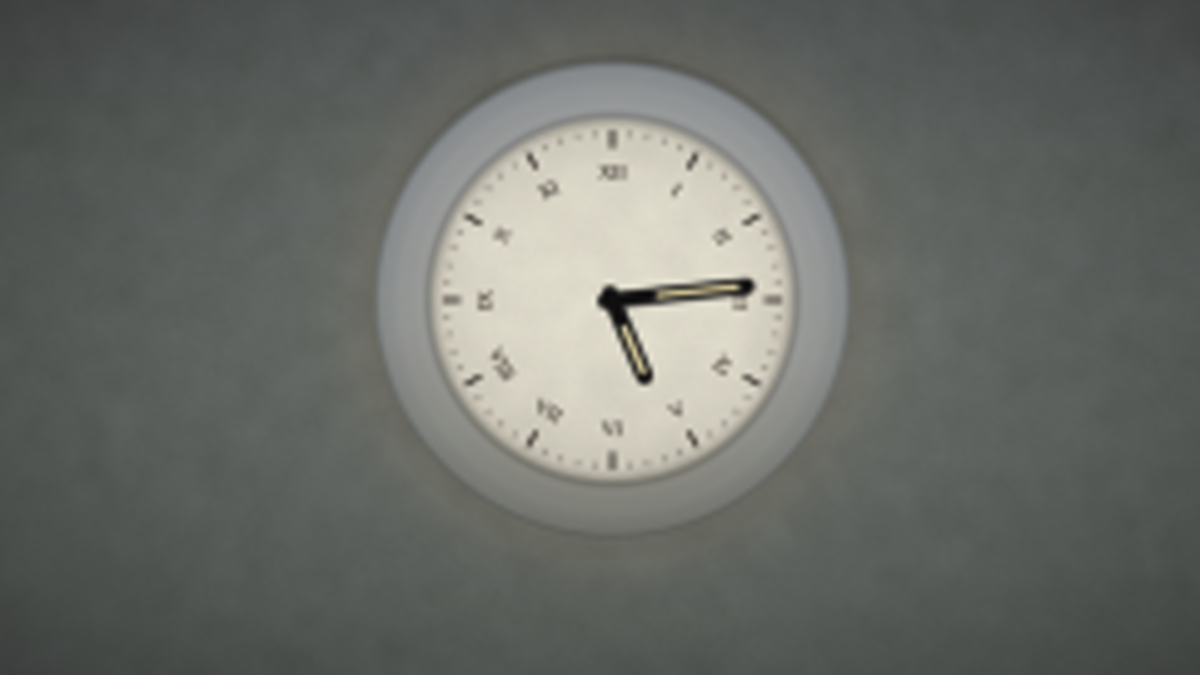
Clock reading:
**5:14**
